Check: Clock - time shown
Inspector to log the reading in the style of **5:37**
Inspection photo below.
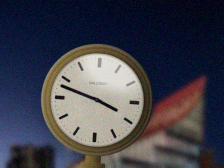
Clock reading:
**3:48**
